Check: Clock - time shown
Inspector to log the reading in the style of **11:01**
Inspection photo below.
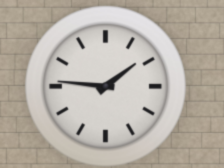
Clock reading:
**1:46**
